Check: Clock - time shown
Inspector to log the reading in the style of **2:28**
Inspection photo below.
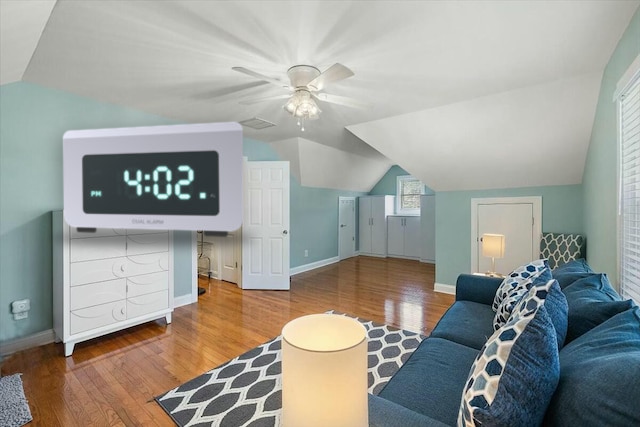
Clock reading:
**4:02**
